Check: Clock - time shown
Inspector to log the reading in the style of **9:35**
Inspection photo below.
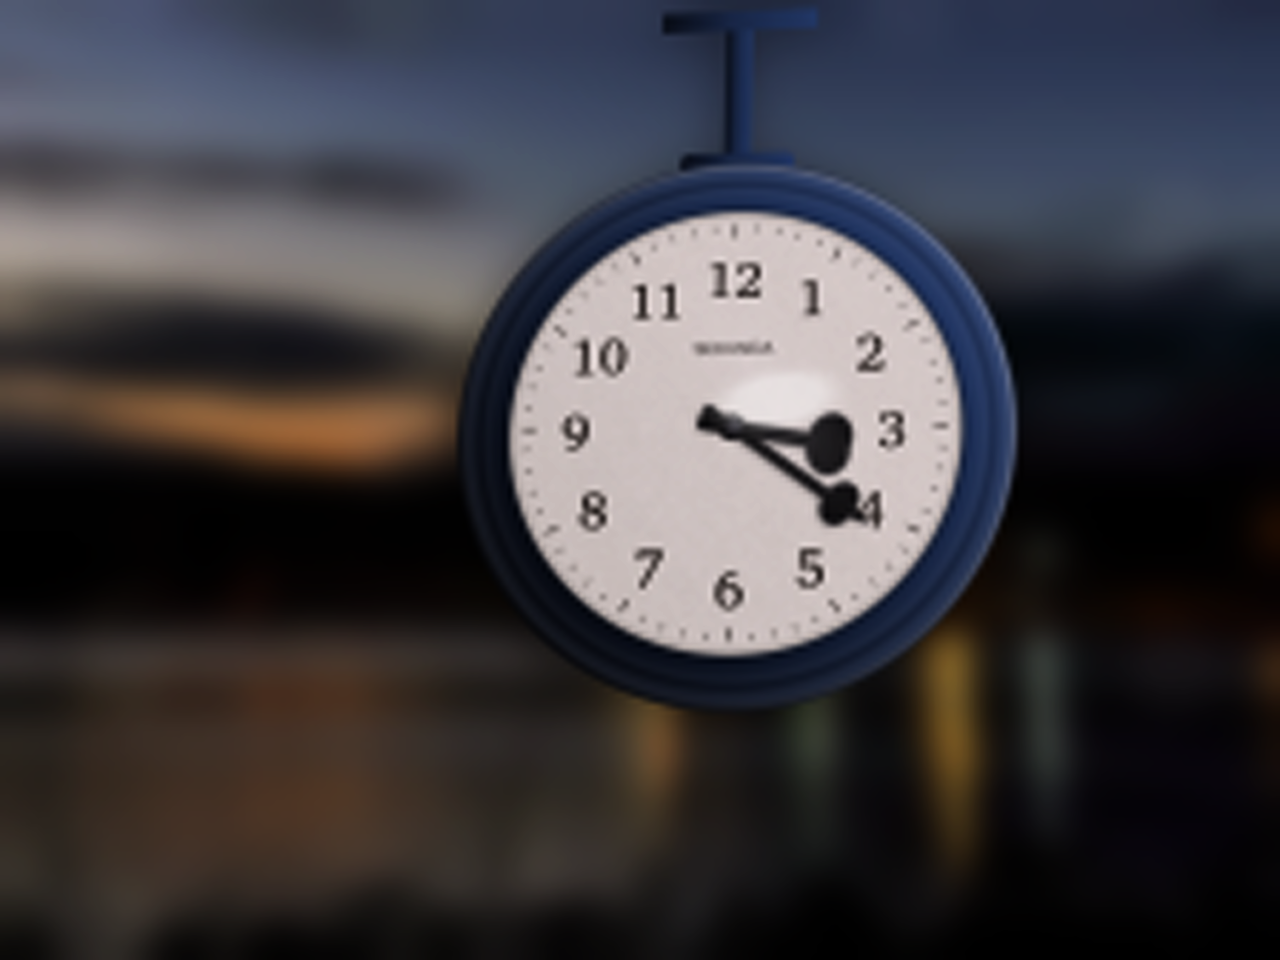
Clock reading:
**3:21**
